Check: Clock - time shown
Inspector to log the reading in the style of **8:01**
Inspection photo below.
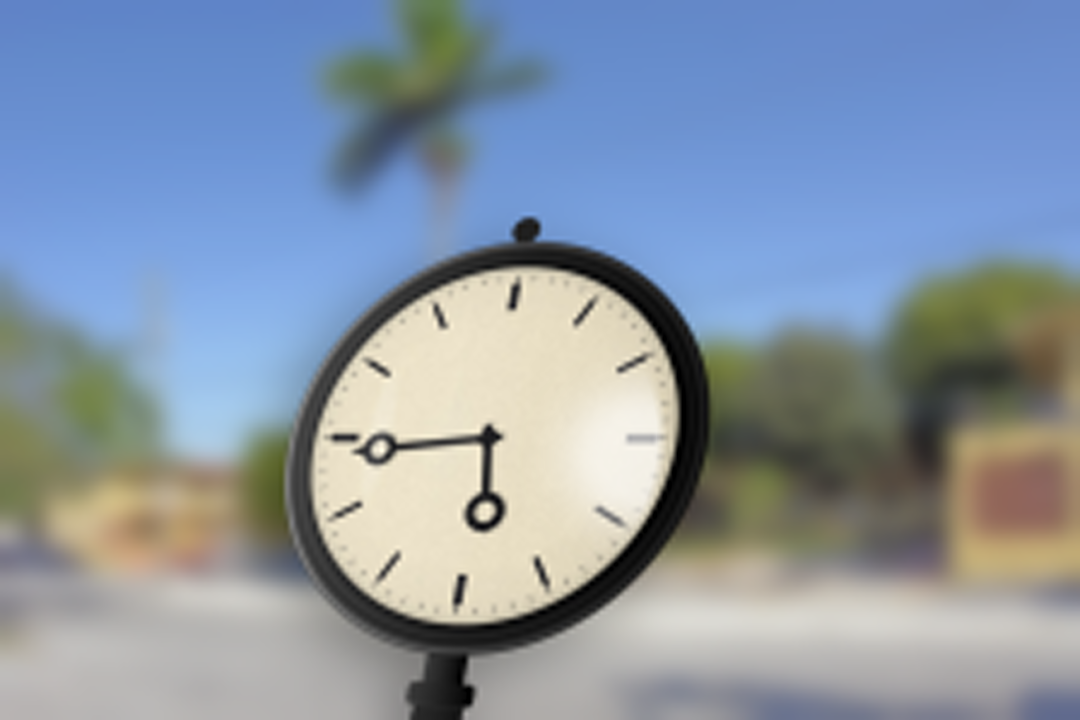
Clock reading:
**5:44**
